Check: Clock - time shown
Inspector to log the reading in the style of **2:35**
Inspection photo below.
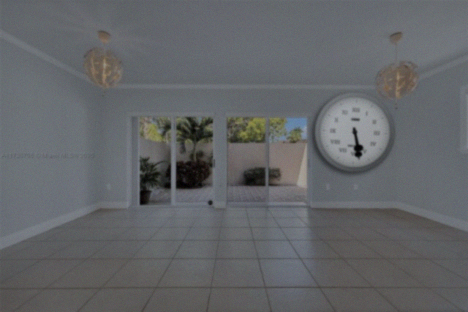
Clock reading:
**5:28**
